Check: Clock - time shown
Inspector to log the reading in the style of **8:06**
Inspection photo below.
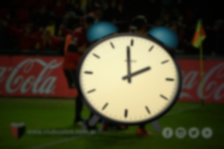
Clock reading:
**1:59**
